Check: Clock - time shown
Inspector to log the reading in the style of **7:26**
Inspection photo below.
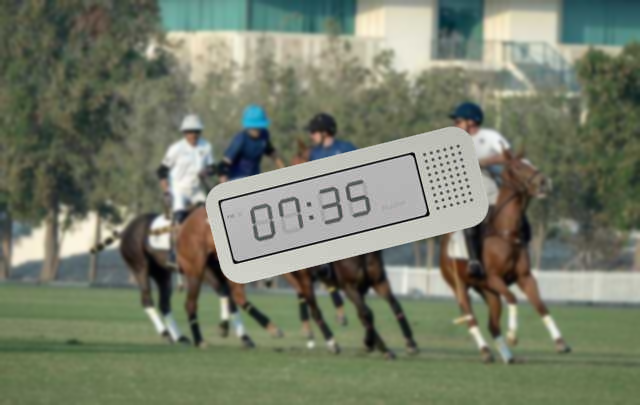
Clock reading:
**7:35**
